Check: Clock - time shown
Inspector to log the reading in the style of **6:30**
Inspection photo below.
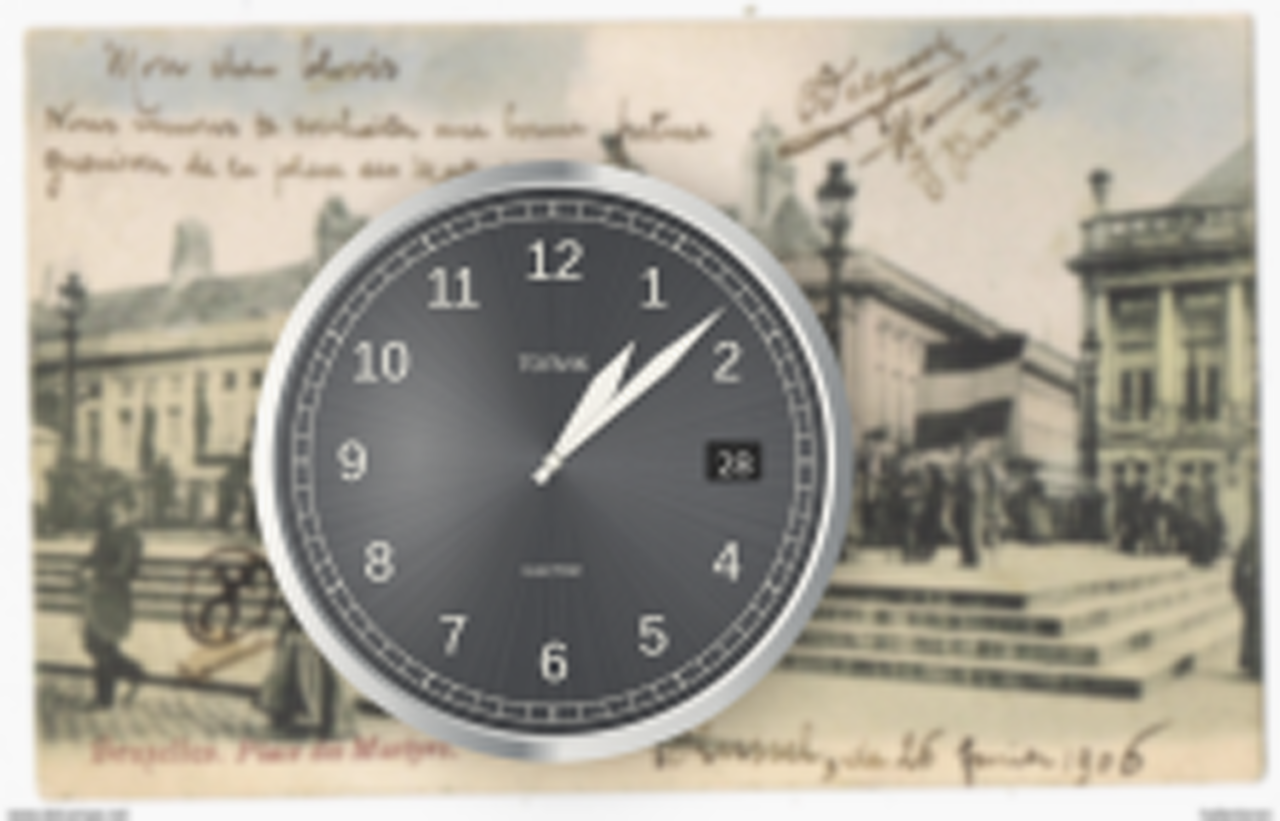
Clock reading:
**1:08**
